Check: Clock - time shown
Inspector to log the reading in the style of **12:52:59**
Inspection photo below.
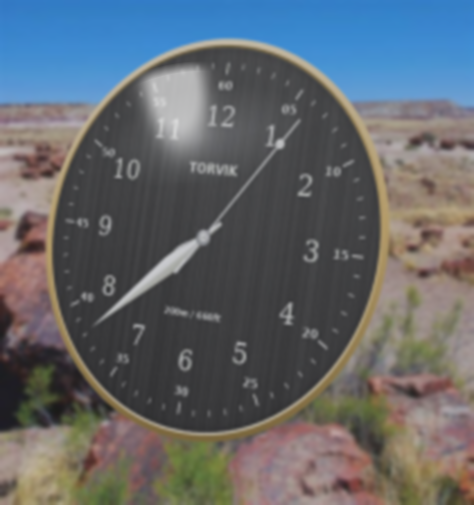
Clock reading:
**7:38:06**
